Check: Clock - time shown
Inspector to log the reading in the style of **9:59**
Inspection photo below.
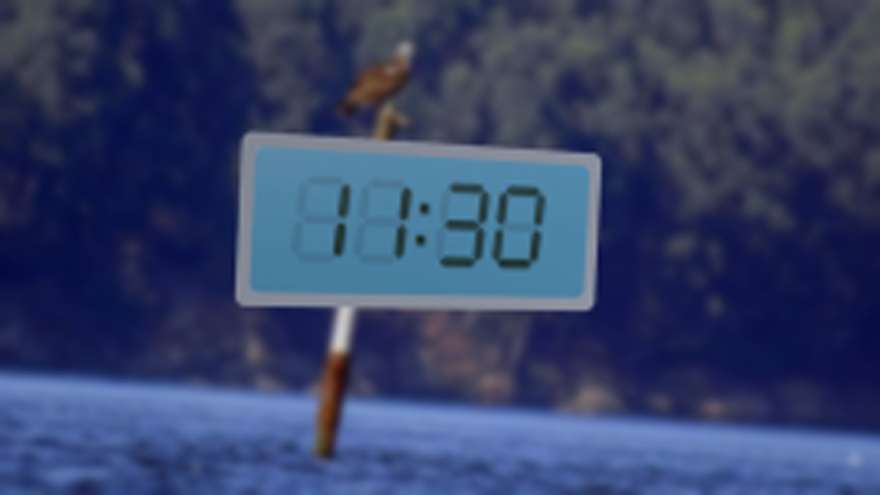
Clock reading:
**11:30**
